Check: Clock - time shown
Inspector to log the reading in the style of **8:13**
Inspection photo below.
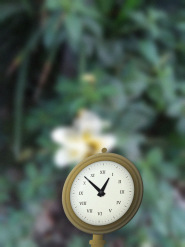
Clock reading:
**12:52**
